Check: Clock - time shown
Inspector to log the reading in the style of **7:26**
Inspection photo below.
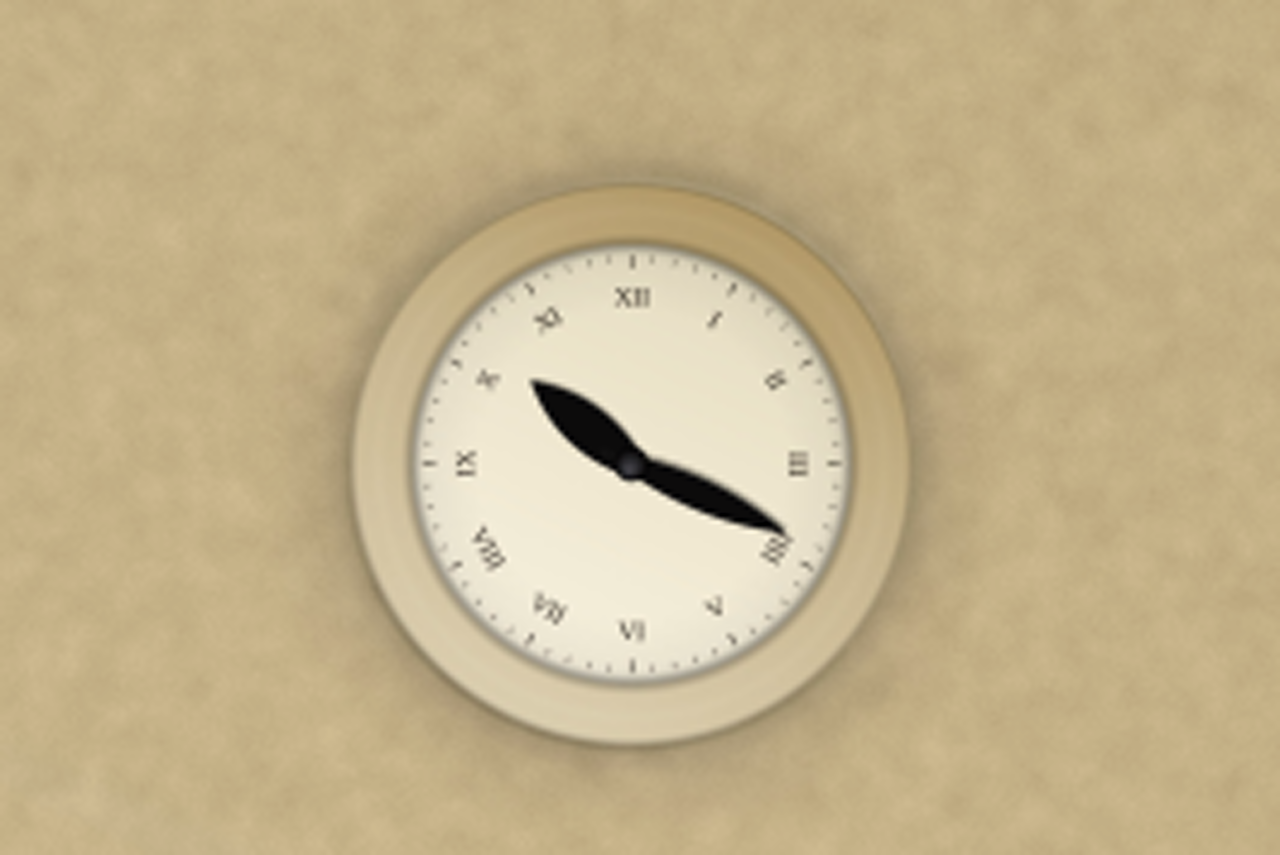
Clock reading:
**10:19**
